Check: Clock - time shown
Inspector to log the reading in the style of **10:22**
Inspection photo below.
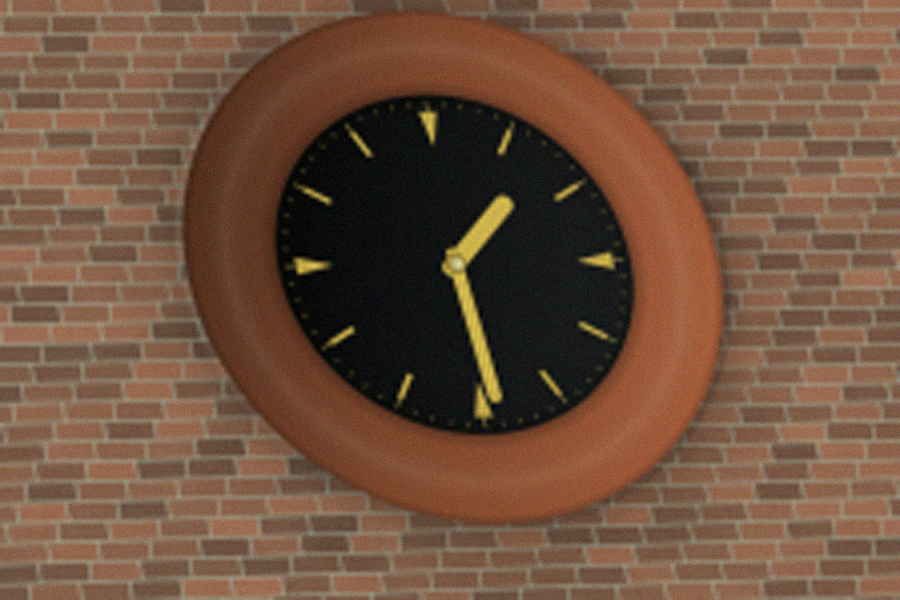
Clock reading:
**1:29**
